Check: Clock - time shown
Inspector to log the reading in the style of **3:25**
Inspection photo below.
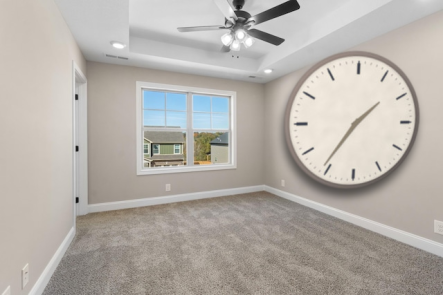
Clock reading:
**1:36**
